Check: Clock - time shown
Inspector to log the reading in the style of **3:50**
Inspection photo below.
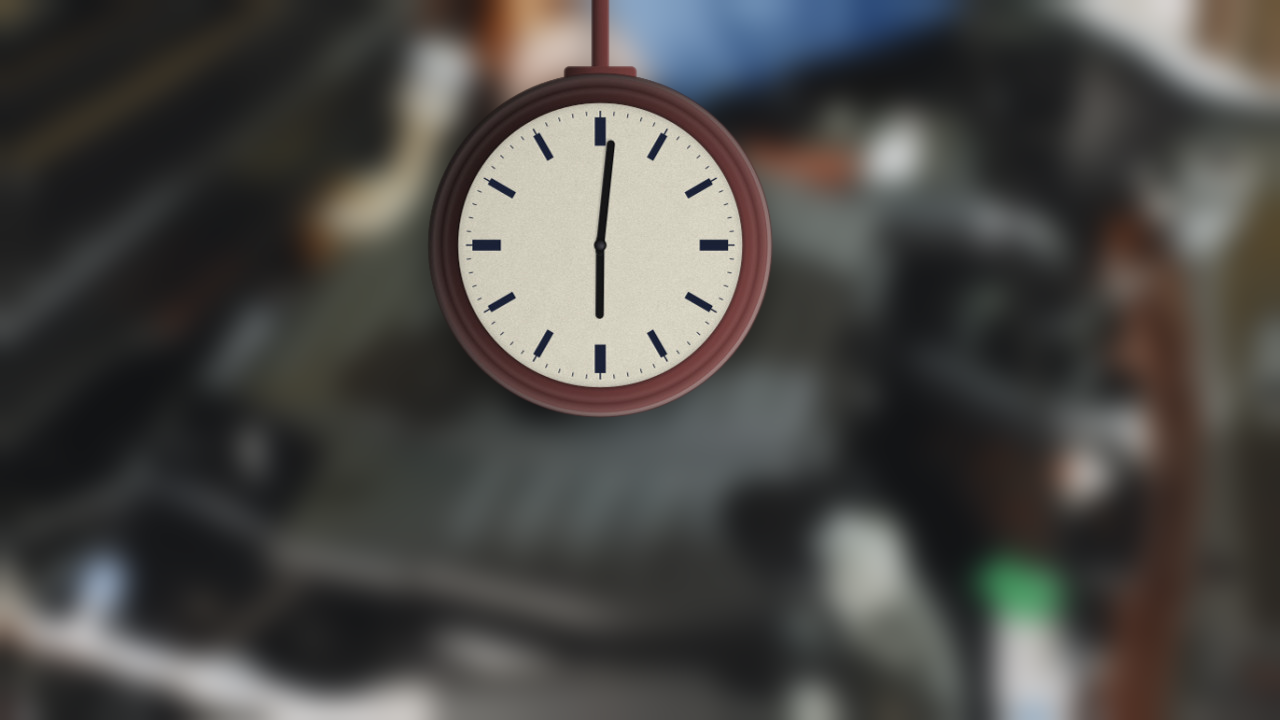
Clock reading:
**6:01**
